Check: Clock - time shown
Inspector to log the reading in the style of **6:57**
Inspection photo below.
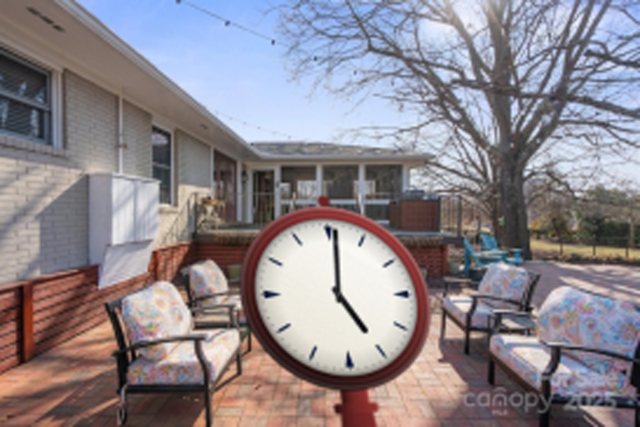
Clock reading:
**5:01**
